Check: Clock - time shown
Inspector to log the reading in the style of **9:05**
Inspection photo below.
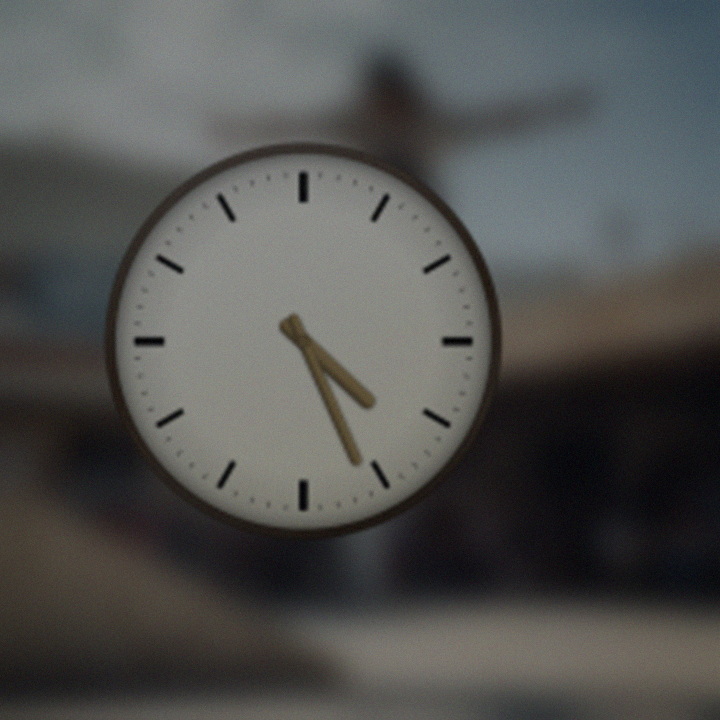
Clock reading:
**4:26**
